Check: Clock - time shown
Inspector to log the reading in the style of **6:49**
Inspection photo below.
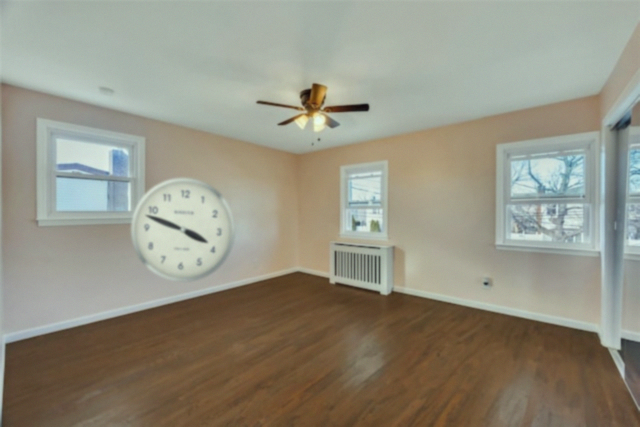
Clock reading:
**3:48**
